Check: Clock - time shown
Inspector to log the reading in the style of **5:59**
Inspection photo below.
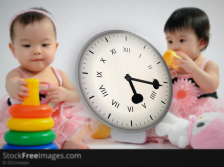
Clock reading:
**5:16**
